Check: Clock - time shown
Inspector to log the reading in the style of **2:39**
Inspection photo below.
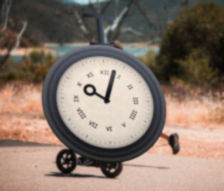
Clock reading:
**10:03**
